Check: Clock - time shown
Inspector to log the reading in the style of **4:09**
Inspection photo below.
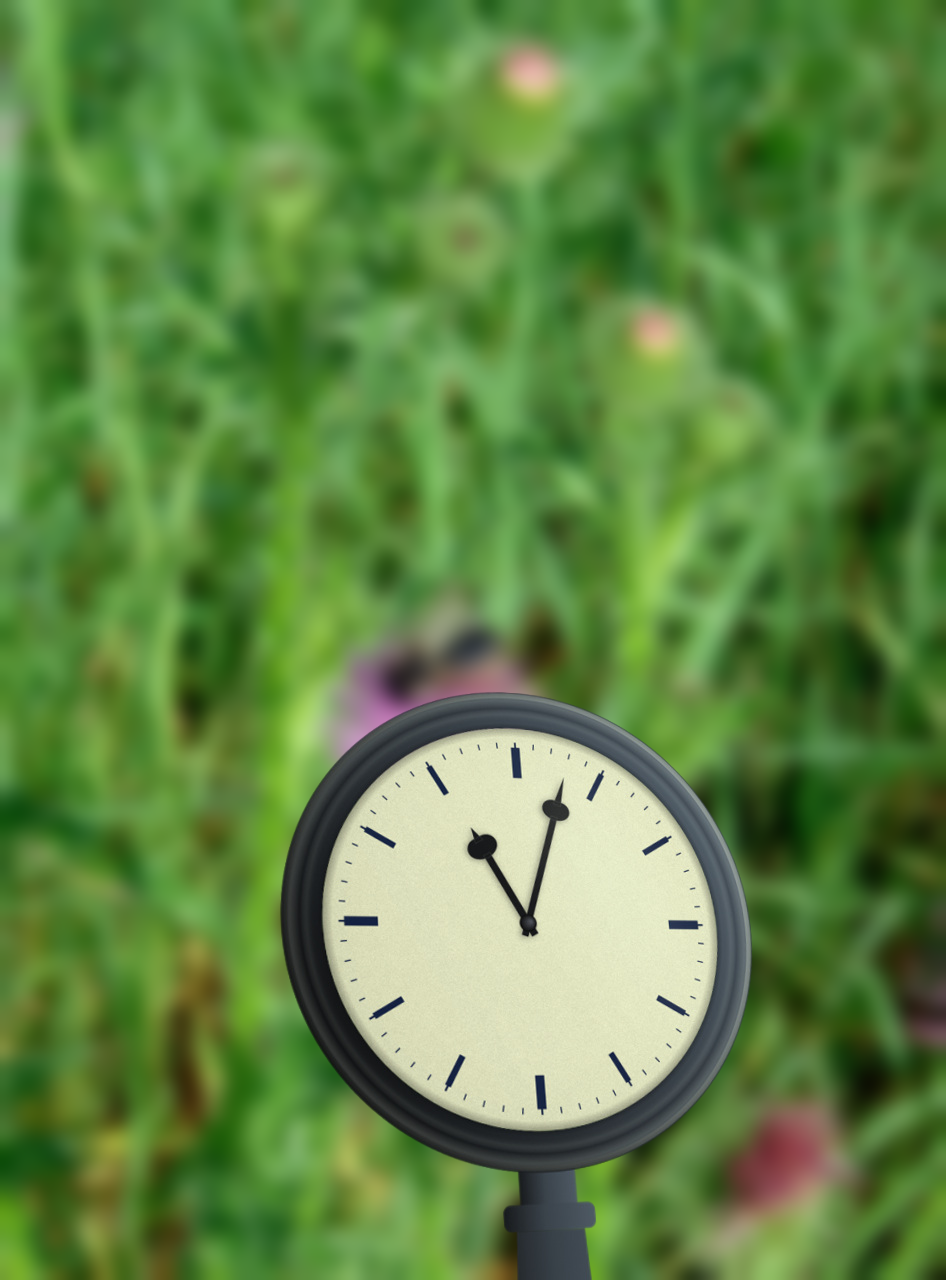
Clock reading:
**11:03**
